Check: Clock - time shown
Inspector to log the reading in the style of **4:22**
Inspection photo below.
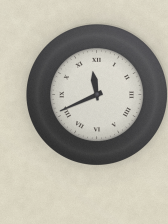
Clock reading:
**11:41**
